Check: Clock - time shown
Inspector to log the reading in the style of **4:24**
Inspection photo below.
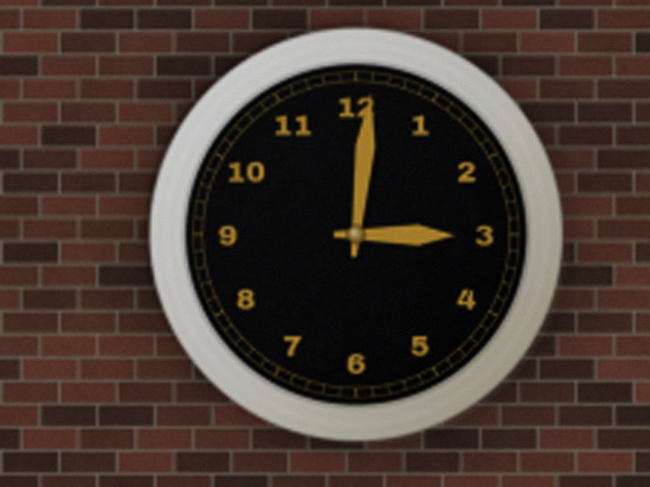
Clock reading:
**3:01**
